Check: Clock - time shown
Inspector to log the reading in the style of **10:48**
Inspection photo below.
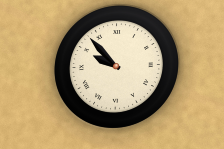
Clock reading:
**9:53**
